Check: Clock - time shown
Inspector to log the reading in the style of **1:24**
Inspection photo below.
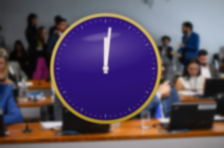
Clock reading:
**12:01**
